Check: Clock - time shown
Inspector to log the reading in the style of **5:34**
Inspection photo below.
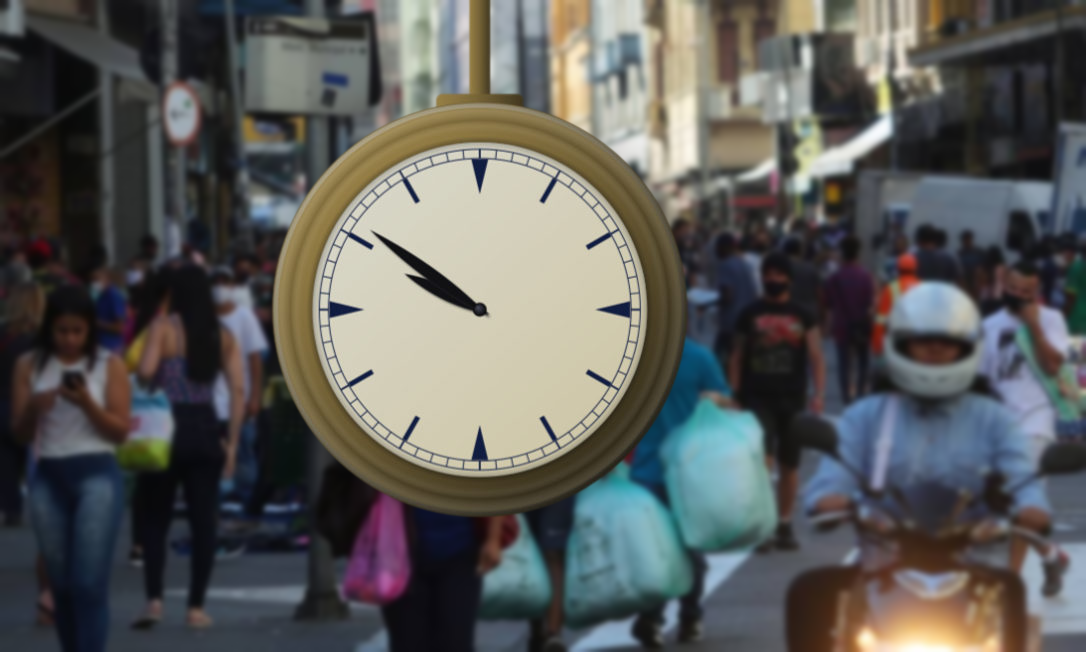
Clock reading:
**9:51**
